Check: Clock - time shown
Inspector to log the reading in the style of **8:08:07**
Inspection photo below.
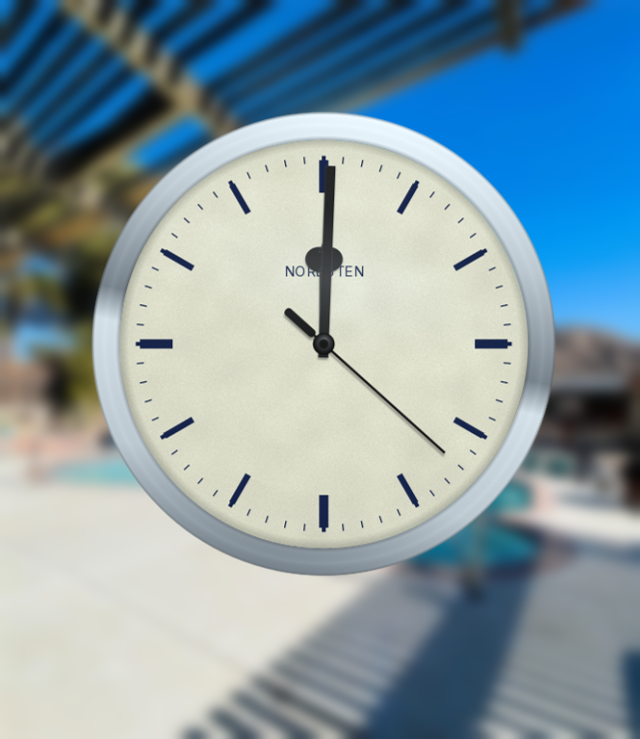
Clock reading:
**12:00:22**
